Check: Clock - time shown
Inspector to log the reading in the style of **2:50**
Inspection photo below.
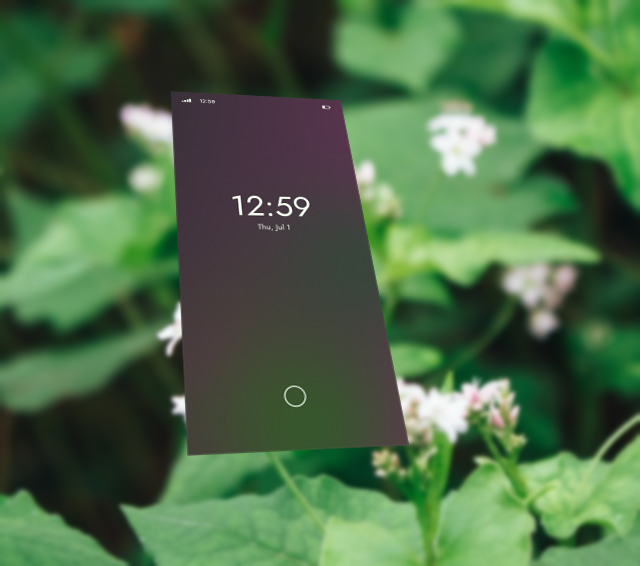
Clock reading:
**12:59**
